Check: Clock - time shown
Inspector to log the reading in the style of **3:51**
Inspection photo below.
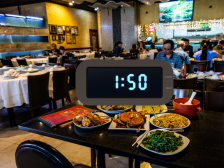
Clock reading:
**1:50**
